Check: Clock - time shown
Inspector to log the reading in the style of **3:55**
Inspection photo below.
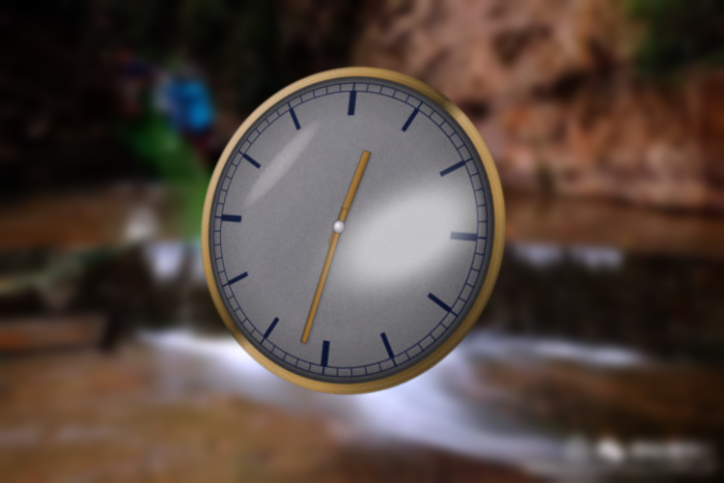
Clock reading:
**12:32**
